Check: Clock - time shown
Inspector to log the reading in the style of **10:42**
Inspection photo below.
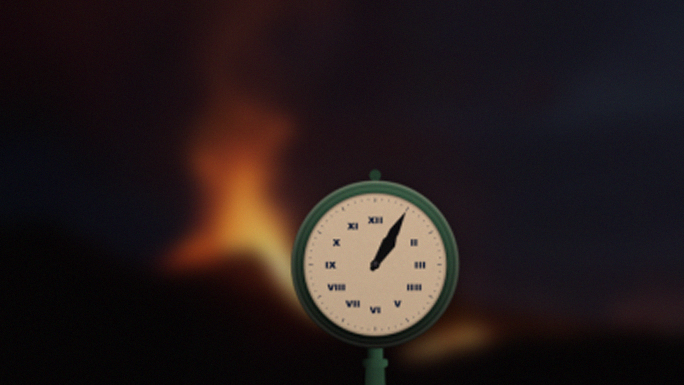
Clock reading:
**1:05**
